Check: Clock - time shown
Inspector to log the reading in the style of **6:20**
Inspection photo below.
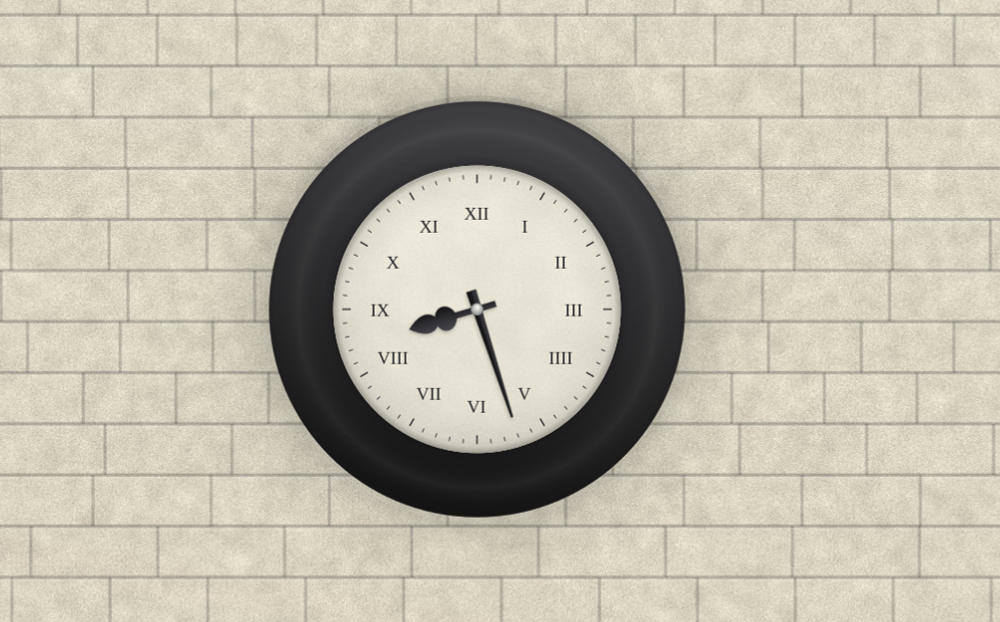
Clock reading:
**8:27**
